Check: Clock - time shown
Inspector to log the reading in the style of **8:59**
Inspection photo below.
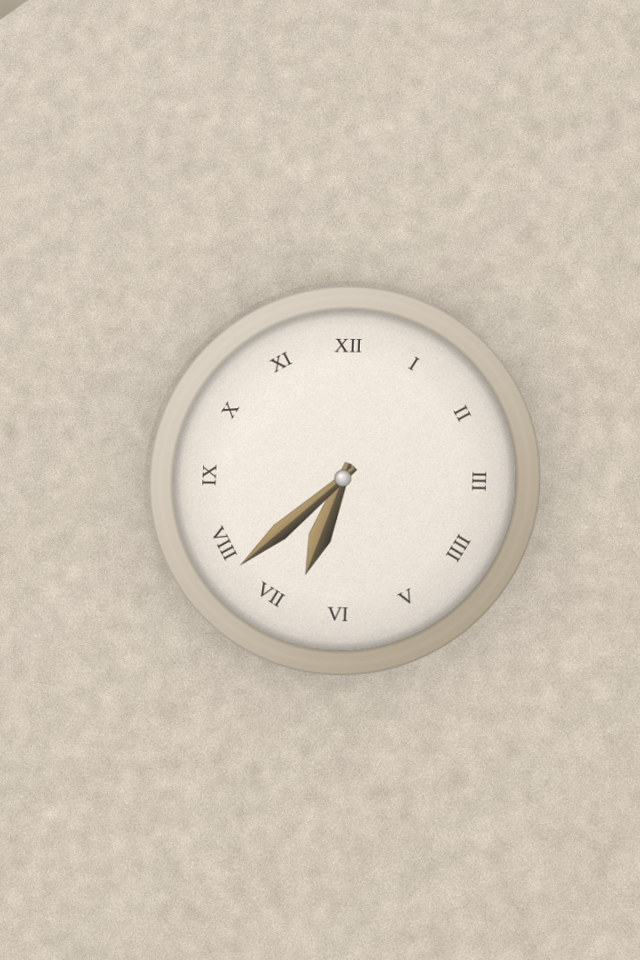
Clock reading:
**6:38**
